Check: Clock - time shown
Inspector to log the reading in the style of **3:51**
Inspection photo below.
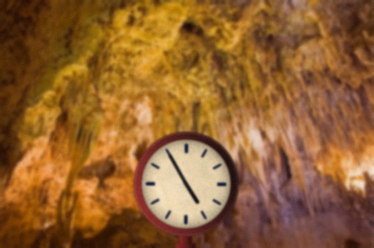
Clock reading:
**4:55**
